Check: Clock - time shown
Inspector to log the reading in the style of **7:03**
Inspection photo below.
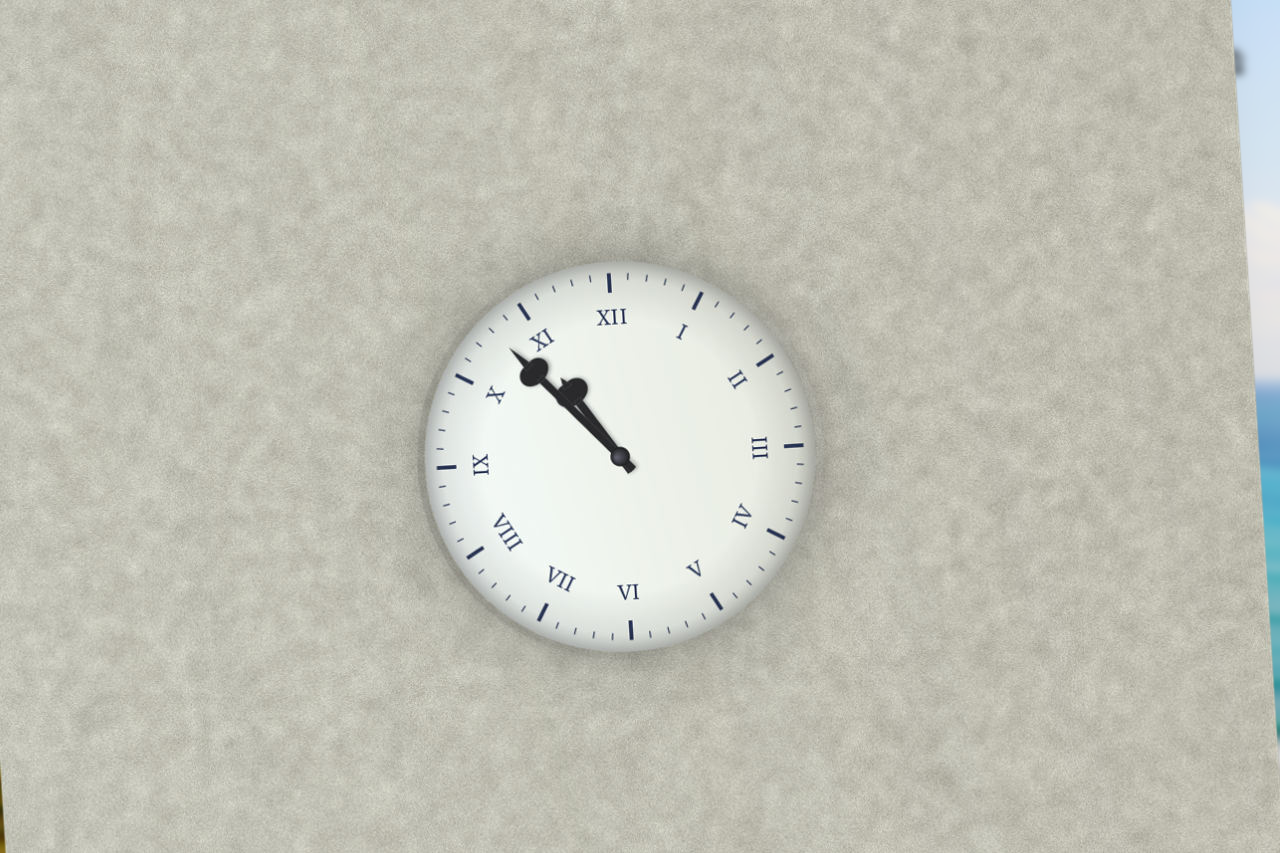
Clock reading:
**10:53**
